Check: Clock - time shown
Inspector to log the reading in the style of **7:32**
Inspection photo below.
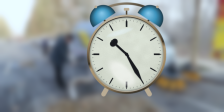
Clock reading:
**10:25**
